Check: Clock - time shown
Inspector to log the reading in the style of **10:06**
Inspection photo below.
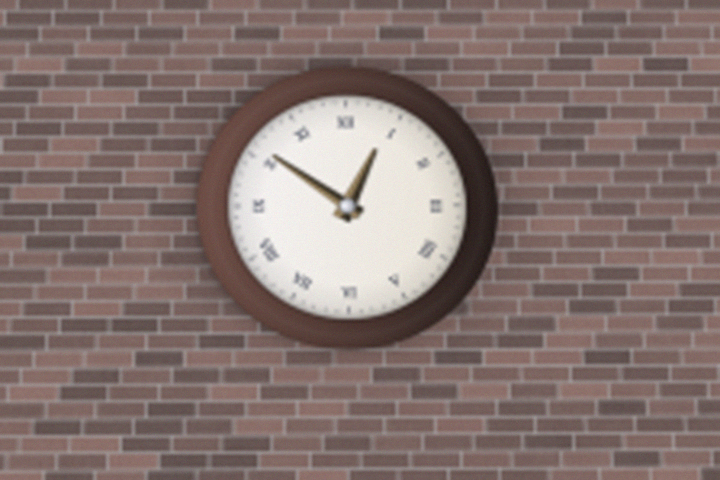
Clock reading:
**12:51**
